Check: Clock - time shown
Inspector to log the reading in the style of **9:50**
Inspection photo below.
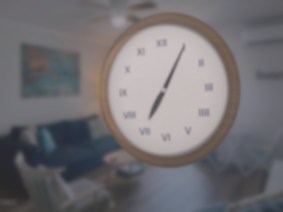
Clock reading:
**7:05**
